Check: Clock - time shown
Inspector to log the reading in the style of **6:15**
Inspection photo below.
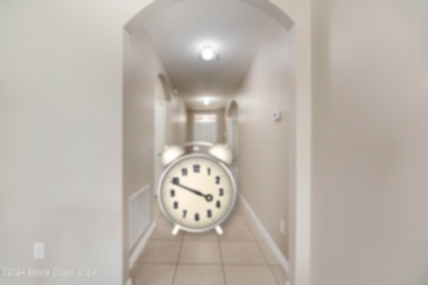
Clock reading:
**3:49**
